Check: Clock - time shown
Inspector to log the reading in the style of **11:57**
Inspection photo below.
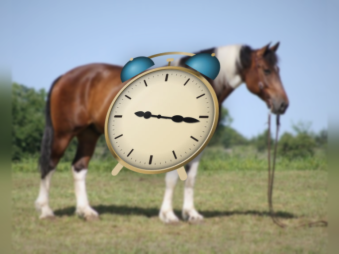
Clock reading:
**9:16**
